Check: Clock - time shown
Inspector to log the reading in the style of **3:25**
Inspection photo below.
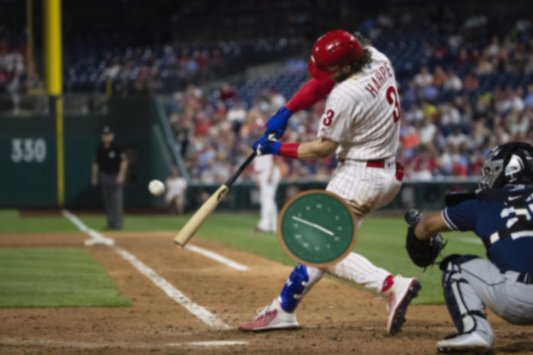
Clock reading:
**3:48**
